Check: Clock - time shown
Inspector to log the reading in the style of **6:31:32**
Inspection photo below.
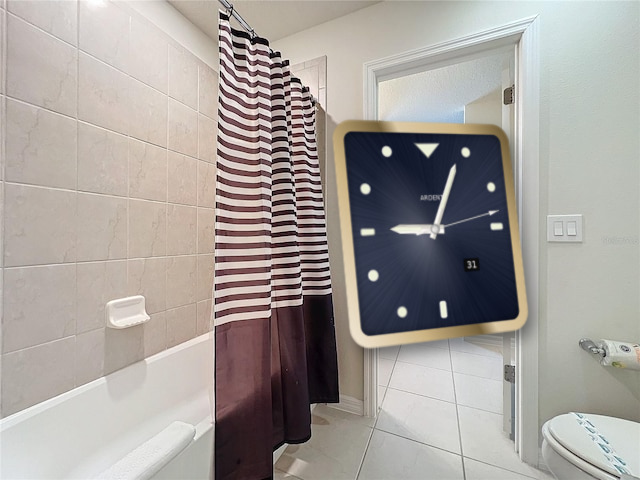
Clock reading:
**9:04:13**
